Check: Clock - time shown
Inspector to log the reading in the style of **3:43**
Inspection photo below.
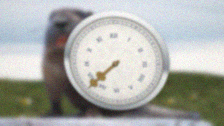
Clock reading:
**7:38**
